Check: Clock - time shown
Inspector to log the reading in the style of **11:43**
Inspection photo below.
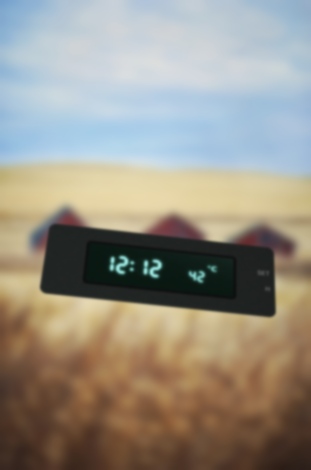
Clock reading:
**12:12**
